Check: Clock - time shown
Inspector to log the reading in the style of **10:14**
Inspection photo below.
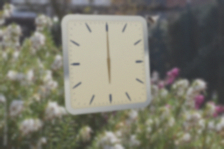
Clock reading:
**6:00**
